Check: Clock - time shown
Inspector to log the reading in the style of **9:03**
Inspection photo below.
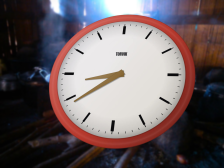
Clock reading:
**8:39**
